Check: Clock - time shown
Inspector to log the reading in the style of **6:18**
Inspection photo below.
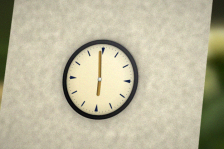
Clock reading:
**5:59**
